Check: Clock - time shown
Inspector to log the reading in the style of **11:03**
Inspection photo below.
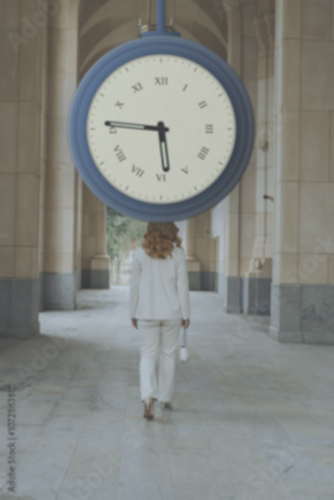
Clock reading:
**5:46**
